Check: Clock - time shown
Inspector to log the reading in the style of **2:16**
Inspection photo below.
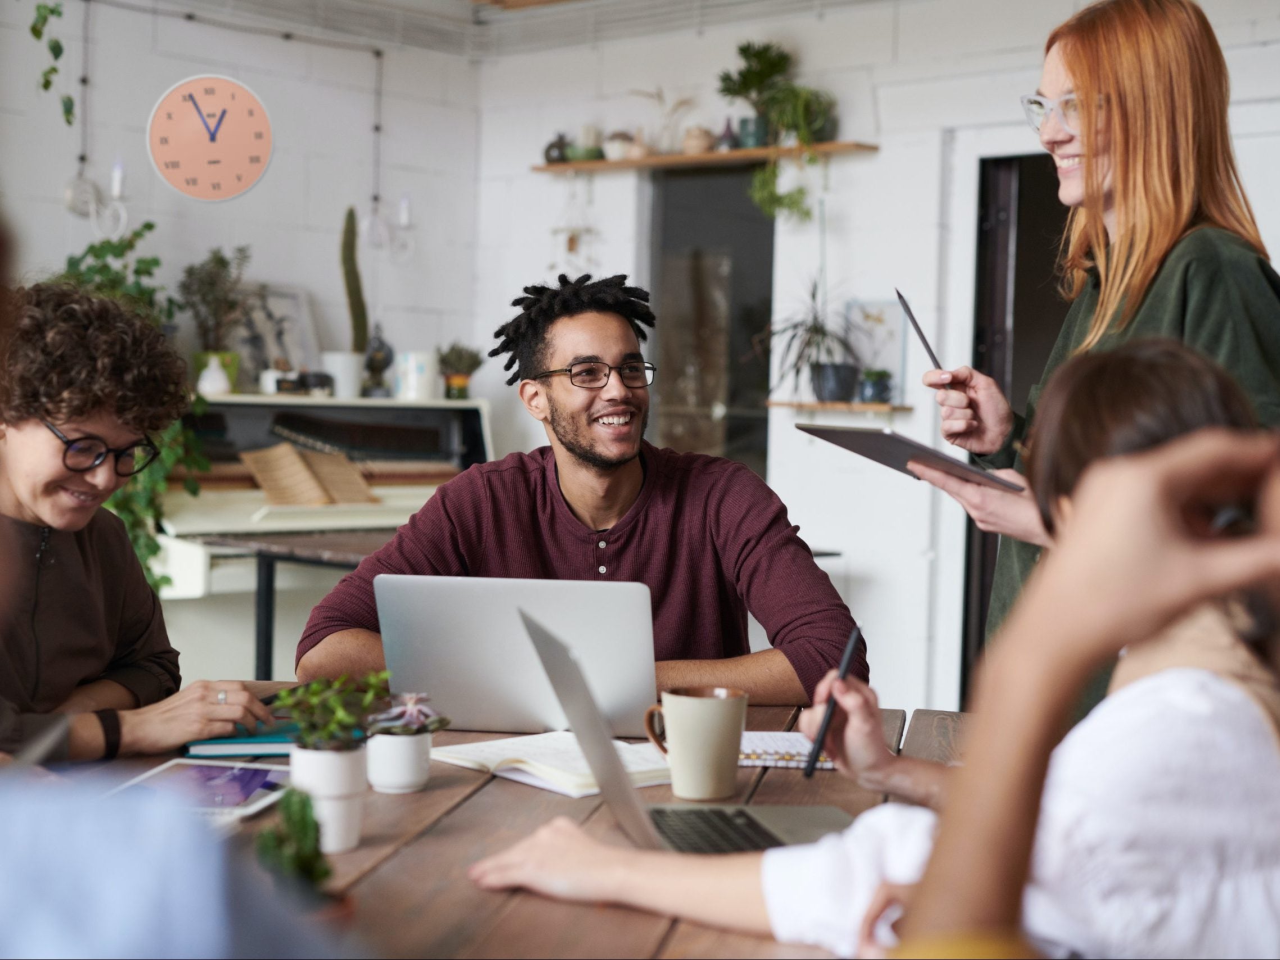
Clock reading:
**12:56**
